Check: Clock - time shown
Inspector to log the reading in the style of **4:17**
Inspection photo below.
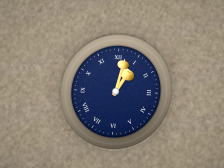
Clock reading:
**1:02**
